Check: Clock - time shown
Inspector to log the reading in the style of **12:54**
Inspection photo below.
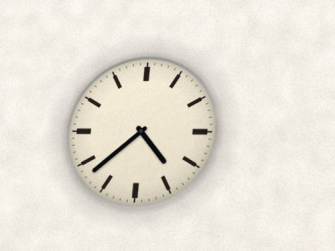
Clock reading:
**4:38**
